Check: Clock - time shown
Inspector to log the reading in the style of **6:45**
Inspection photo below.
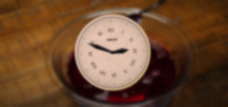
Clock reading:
**2:49**
